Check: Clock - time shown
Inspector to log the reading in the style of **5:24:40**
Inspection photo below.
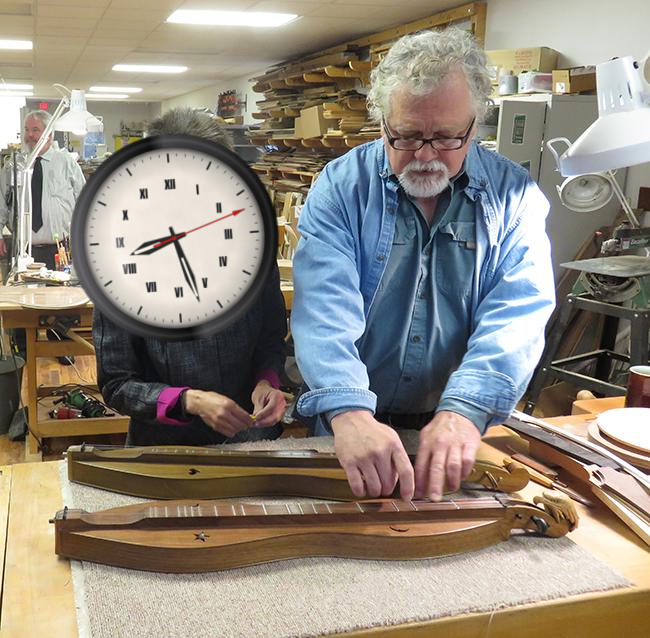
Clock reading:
**8:27:12**
